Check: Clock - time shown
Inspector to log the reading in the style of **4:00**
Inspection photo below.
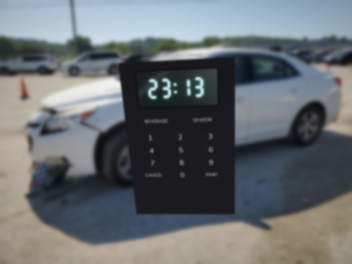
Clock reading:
**23:13**
